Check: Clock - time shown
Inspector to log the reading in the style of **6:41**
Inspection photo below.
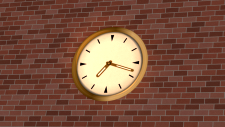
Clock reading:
**7:18**
